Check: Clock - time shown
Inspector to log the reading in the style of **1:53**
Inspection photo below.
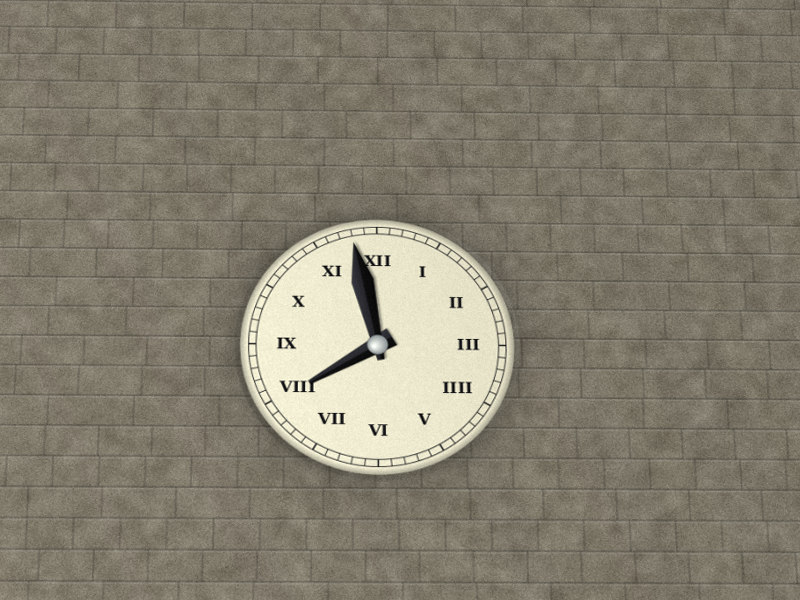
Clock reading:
**7:58**
